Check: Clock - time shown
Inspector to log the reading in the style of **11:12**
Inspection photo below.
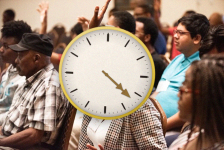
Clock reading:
**4:22**
